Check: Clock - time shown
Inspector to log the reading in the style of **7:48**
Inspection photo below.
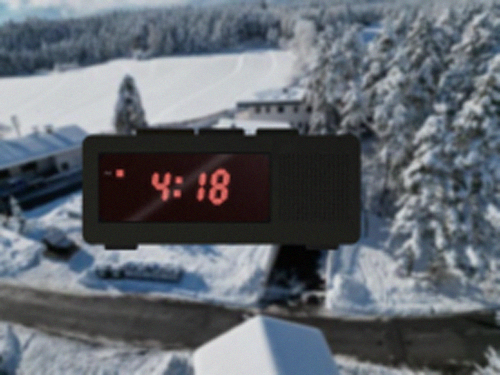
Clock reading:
**4:18**
